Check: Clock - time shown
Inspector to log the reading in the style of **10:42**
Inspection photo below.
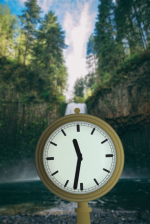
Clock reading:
**11:32**
